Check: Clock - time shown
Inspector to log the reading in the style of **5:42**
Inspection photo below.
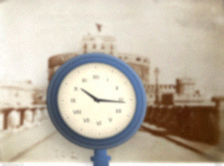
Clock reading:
**10:16**
